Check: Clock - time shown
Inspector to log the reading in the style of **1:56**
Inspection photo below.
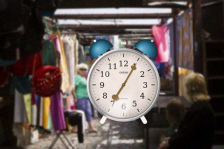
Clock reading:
**7:05**
